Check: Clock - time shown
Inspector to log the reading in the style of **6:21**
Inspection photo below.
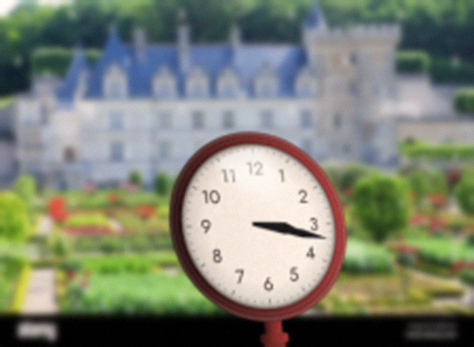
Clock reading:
**3:17**
